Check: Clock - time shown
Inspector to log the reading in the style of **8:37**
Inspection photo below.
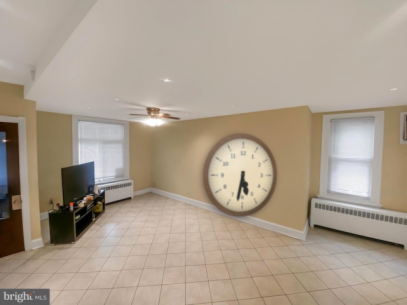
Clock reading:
**5:32**
